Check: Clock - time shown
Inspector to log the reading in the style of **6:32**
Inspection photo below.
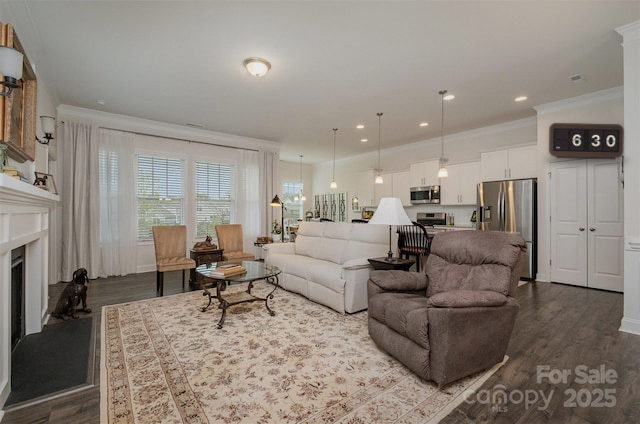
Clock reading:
**6:30**
